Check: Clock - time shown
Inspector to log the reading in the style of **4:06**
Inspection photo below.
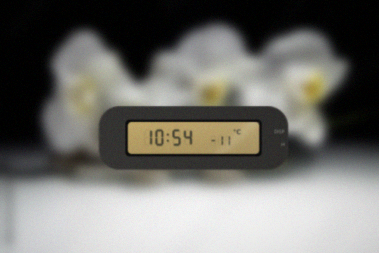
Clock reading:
**10:54**
